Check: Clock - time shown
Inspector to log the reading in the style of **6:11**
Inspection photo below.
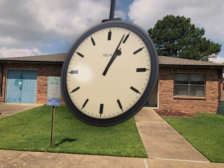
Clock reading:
**1:04**
